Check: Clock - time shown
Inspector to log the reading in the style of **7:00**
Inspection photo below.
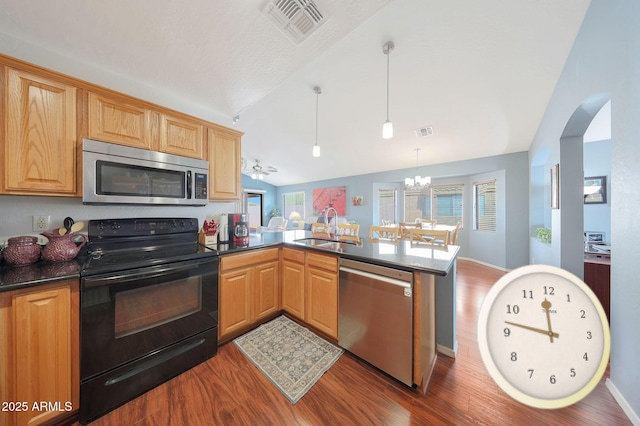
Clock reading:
**11:47**
